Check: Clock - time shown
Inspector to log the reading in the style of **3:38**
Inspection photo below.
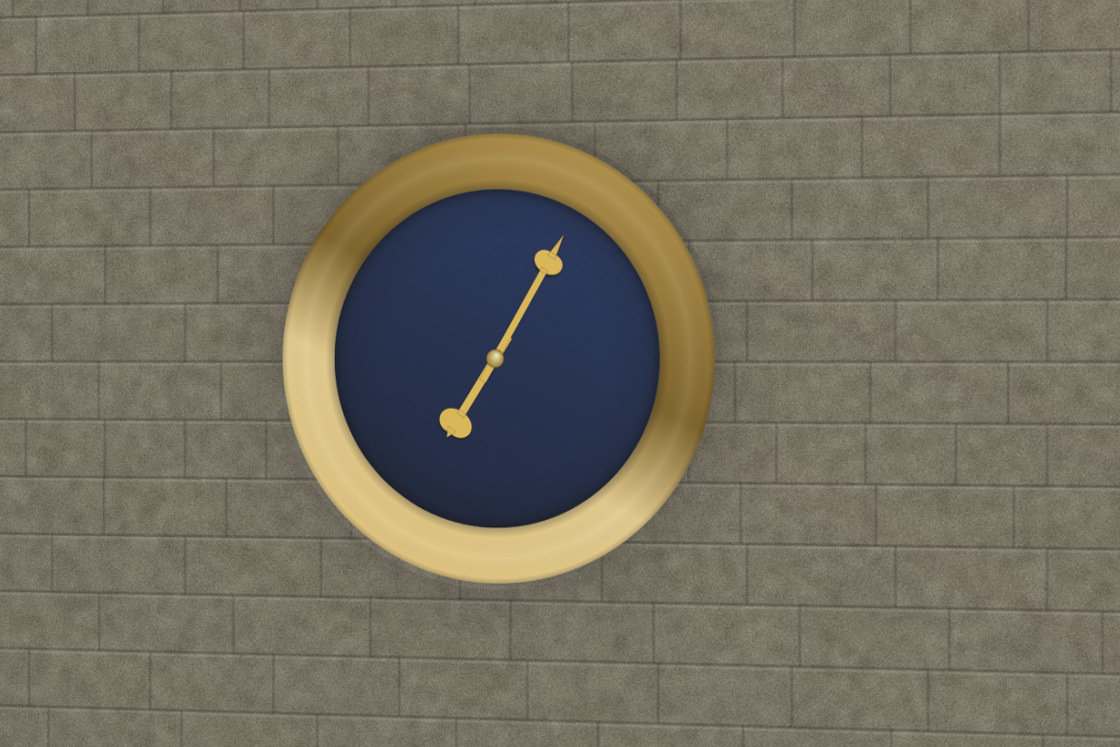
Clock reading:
**7:05**
